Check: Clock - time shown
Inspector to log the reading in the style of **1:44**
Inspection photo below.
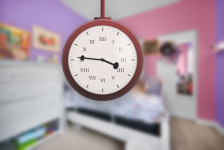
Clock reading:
**3:46**
